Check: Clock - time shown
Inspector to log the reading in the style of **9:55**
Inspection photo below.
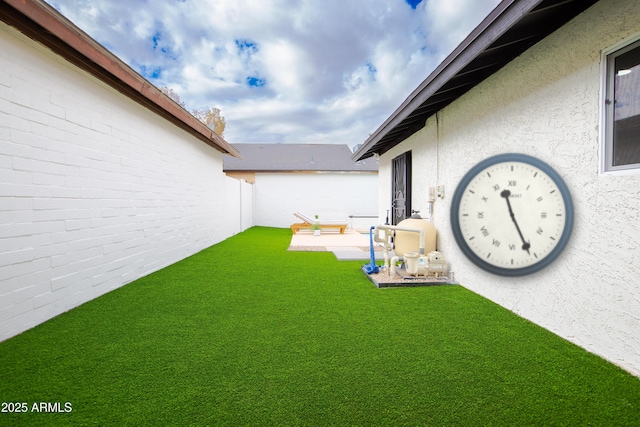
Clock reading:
**11:26**
